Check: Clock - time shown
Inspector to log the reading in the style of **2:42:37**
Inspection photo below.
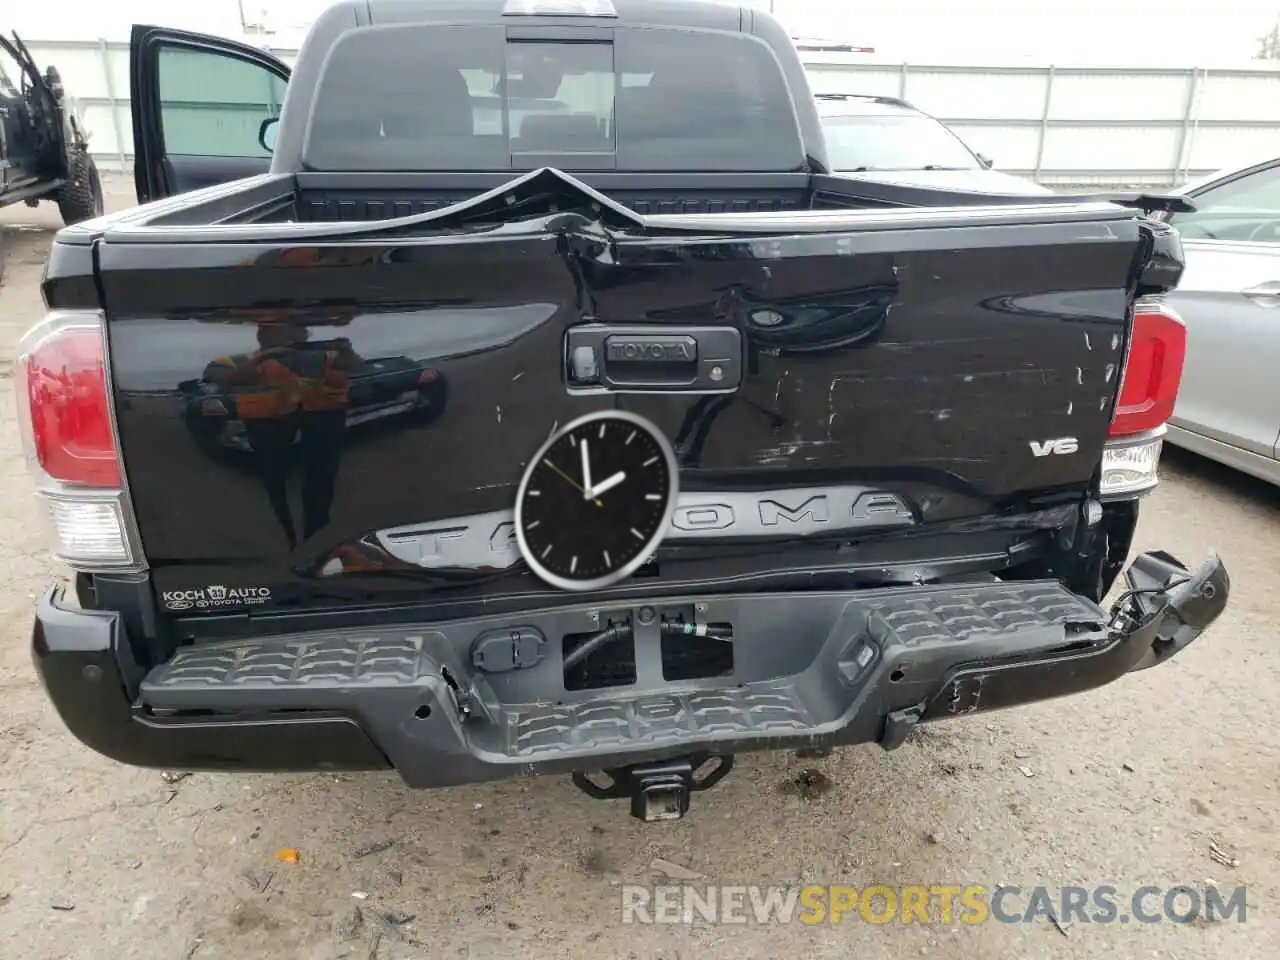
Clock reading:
**1:56:50**
